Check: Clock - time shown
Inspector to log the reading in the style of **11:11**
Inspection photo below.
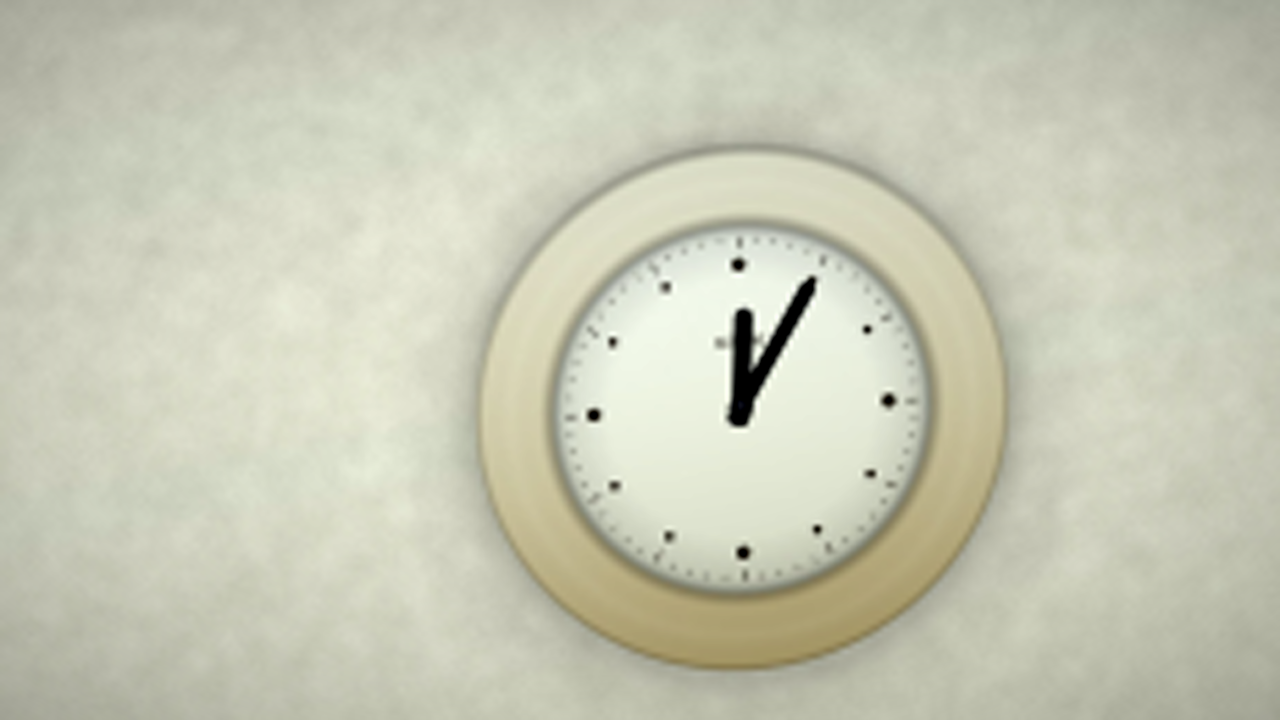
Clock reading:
**12:05**
